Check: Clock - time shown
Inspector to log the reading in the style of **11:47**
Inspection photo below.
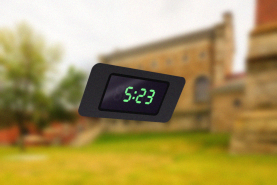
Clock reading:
**5:23**
